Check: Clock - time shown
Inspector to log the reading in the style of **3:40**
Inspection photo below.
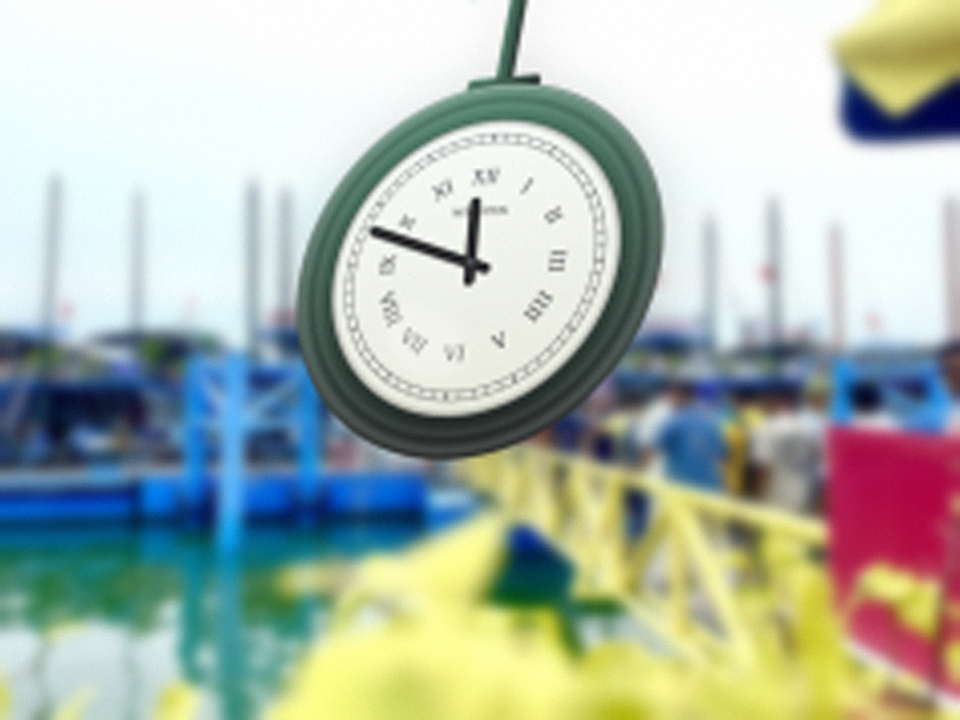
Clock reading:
**11:48**
